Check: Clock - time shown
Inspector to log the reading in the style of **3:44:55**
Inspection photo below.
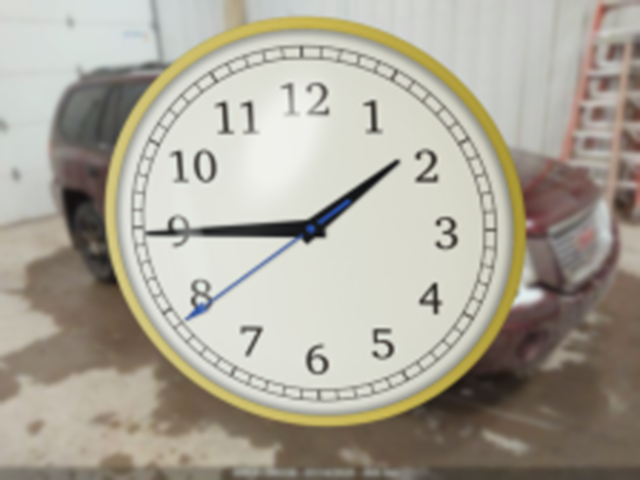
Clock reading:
**1:44:39**
